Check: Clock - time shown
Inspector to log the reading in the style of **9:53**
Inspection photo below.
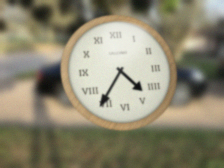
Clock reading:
**4:36**
